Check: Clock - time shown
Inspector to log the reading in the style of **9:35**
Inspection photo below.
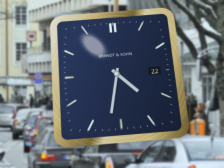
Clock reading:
**4:32**
